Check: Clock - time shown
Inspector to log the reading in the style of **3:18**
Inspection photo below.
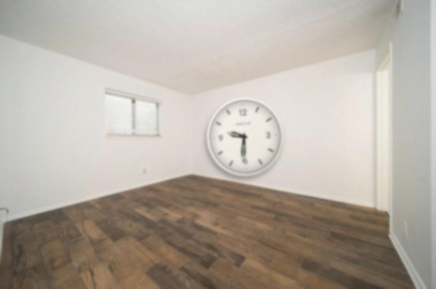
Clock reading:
**9:31**
